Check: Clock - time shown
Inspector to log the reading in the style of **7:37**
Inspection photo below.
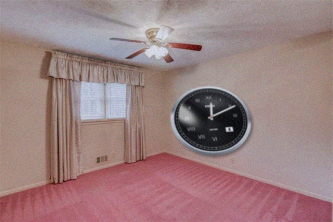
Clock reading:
**12:11**
